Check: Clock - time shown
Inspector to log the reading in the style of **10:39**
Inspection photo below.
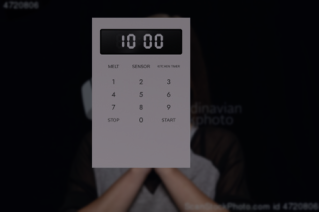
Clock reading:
**10:00**
